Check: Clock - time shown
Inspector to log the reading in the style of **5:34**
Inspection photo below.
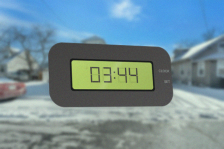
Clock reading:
**3:44**
